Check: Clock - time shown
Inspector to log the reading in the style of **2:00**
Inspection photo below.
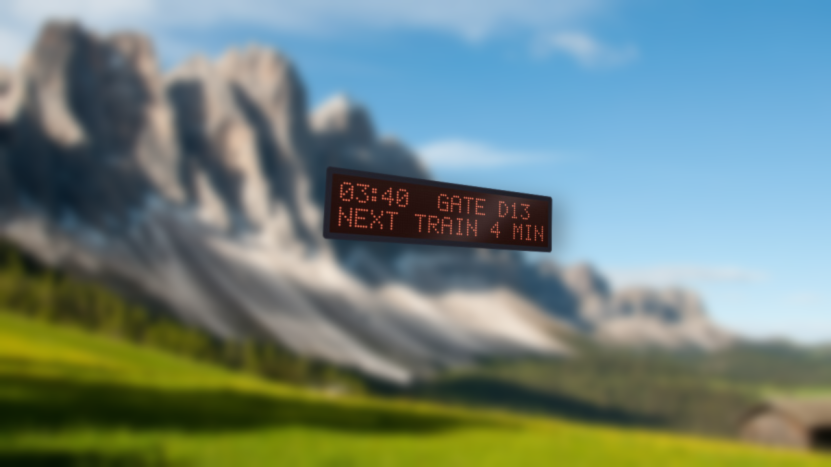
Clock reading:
**3:40**
